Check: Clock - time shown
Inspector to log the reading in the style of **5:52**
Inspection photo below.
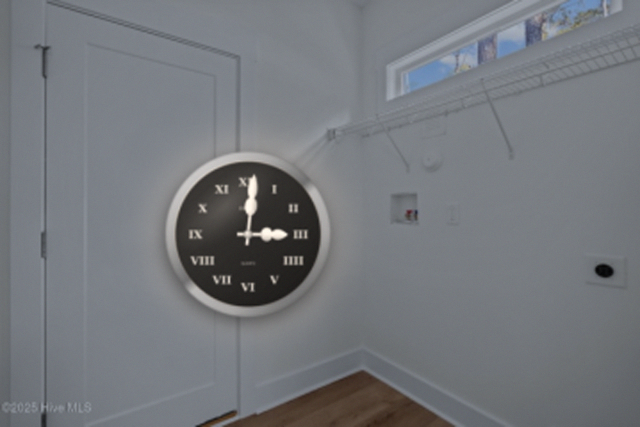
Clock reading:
**3:01**
